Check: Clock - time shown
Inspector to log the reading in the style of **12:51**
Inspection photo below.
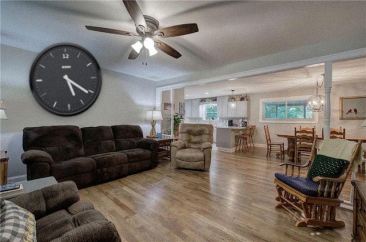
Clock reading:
**5:21**
